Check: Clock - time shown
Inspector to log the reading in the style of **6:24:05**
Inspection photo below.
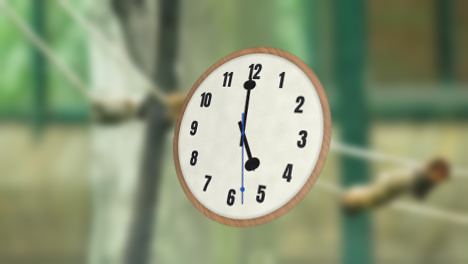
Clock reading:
**4:59:28**
